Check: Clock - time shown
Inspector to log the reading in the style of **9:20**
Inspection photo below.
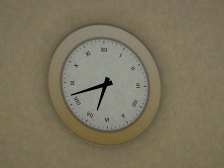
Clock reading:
**6:42**
